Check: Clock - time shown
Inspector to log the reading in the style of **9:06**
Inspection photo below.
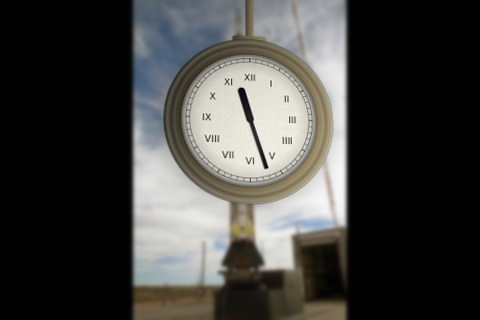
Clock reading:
**11:27**
